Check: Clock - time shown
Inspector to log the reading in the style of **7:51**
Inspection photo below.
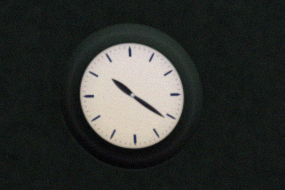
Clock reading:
**10:21**
